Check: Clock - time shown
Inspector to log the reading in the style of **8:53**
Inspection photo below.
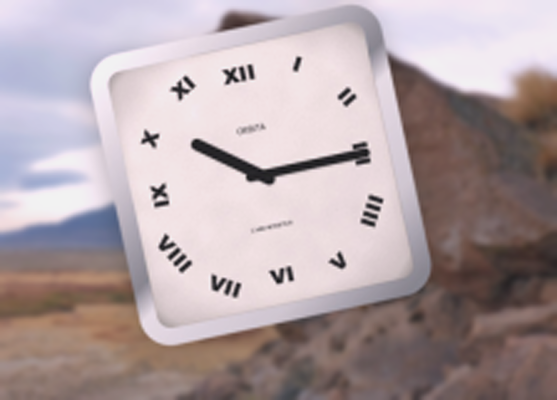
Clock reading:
**10:15**
